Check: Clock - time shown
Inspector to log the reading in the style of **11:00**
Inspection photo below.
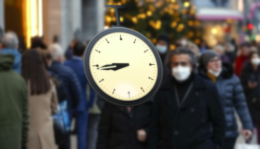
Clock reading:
**8:44**
